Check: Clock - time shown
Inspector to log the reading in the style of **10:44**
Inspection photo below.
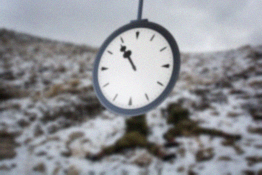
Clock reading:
**10:54**
